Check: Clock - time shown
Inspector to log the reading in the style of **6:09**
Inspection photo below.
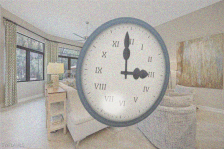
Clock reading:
**2:59**
